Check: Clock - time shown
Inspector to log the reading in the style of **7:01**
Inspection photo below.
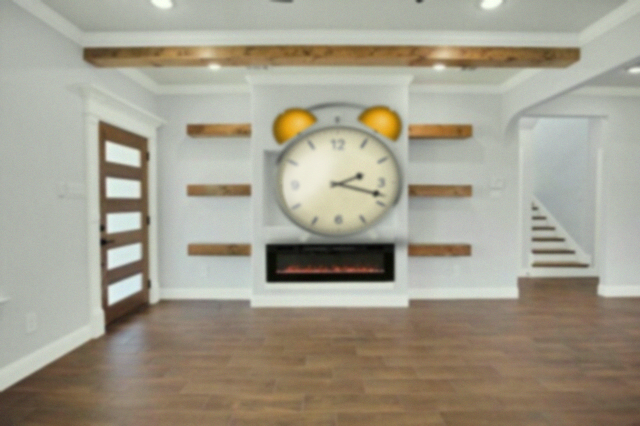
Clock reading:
**2:18**
